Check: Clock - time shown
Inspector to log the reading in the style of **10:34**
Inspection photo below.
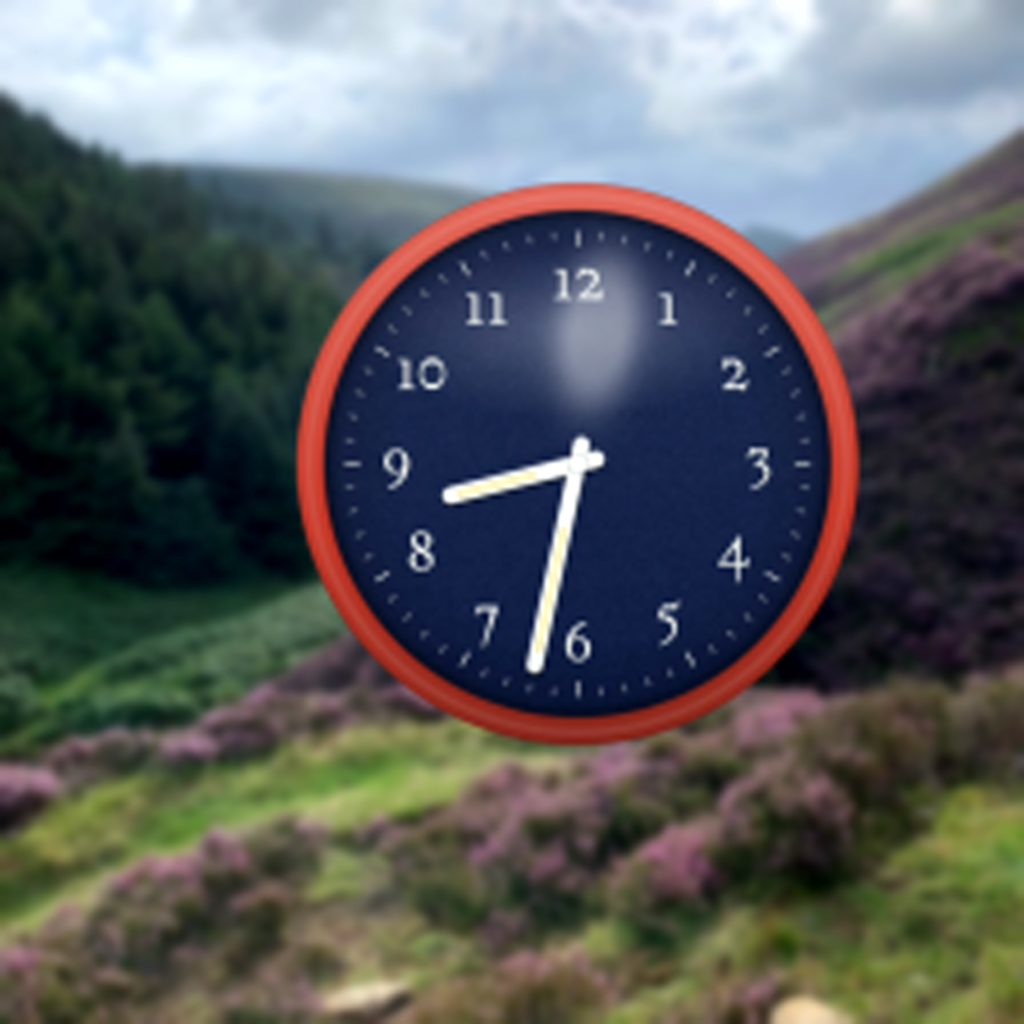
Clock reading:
**8:32**
